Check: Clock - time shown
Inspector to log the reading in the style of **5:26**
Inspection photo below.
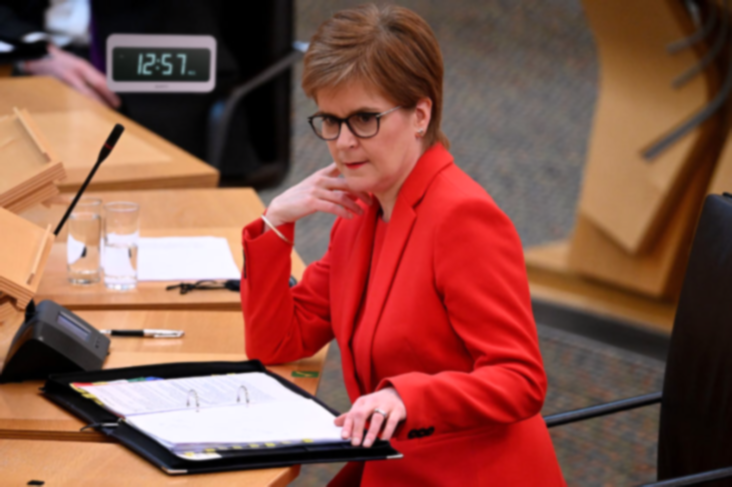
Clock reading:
**12:57**
